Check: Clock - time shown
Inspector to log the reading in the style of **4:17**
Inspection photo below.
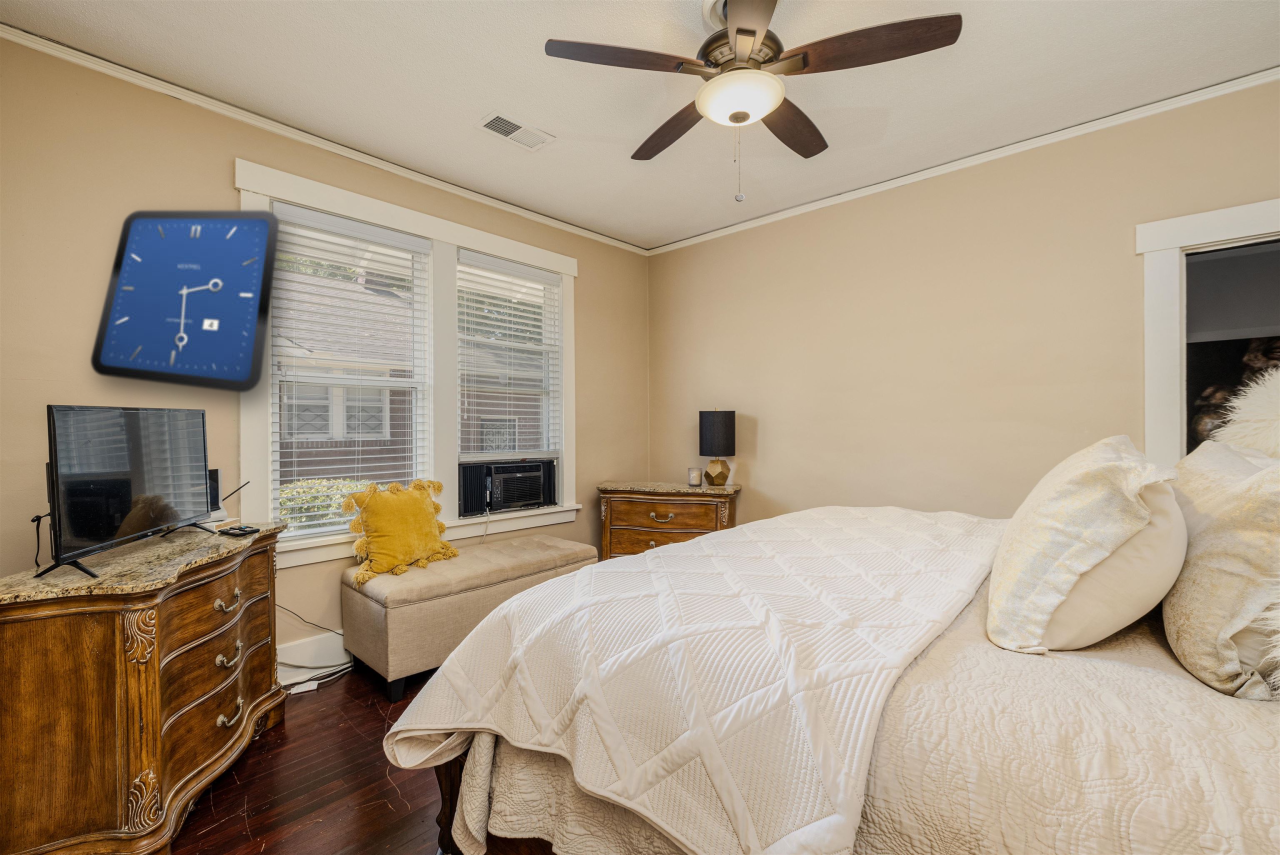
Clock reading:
**2:29**
